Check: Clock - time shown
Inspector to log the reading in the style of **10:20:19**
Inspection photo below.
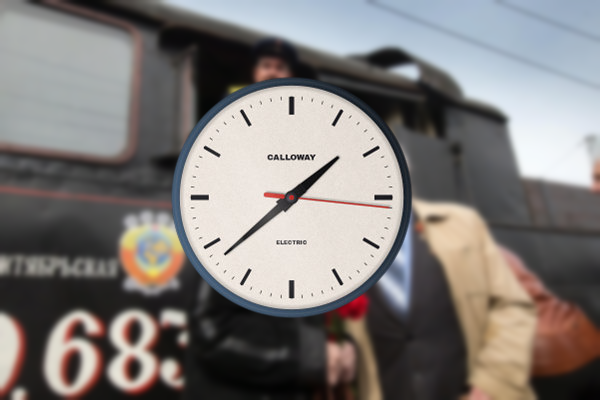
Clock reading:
**1:38:16**
